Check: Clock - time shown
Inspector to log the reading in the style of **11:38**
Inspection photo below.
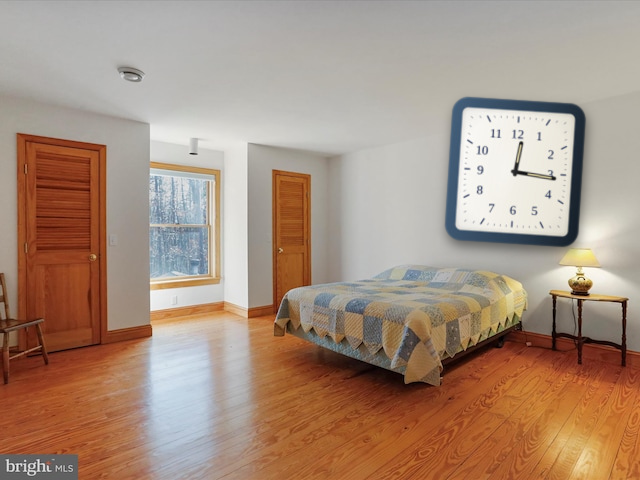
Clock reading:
**12:16**
